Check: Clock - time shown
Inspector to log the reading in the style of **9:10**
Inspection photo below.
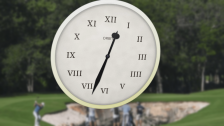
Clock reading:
**12:33**
